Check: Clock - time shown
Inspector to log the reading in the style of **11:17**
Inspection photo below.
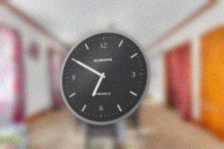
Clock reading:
**6:50**
